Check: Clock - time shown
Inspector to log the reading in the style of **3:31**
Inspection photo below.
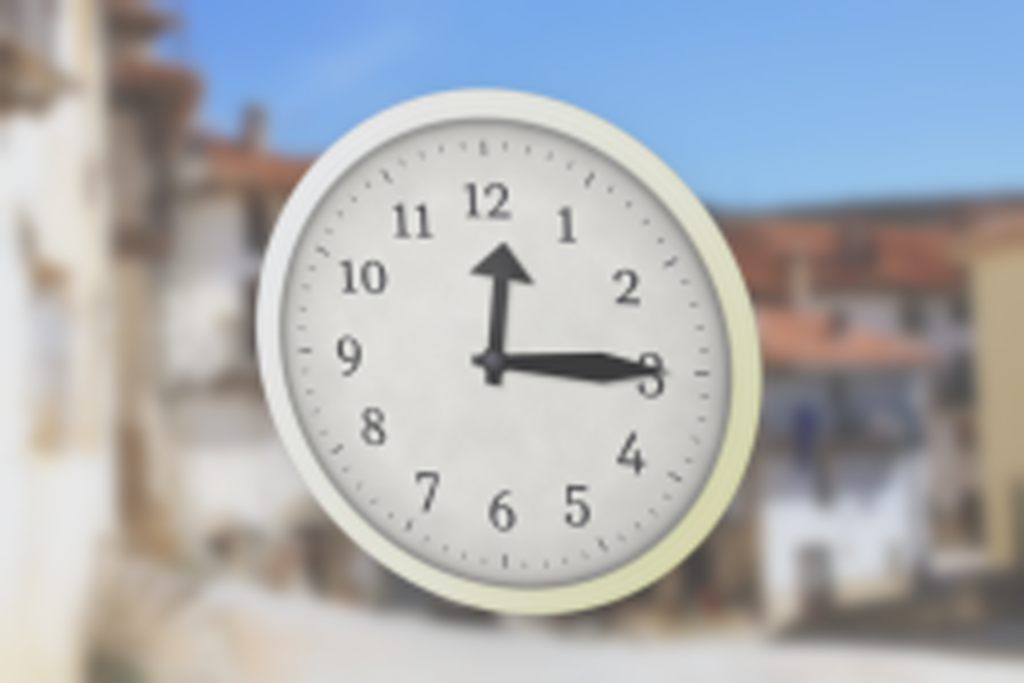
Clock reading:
**12:15**
